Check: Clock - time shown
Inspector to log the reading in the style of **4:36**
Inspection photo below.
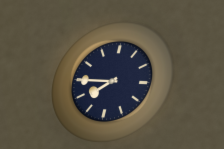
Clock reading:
**7:45**
